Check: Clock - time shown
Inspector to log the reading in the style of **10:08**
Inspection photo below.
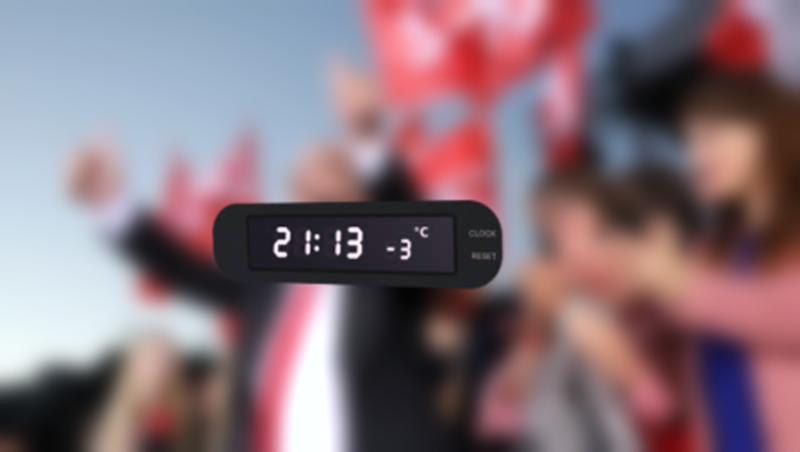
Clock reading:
**21:13**
